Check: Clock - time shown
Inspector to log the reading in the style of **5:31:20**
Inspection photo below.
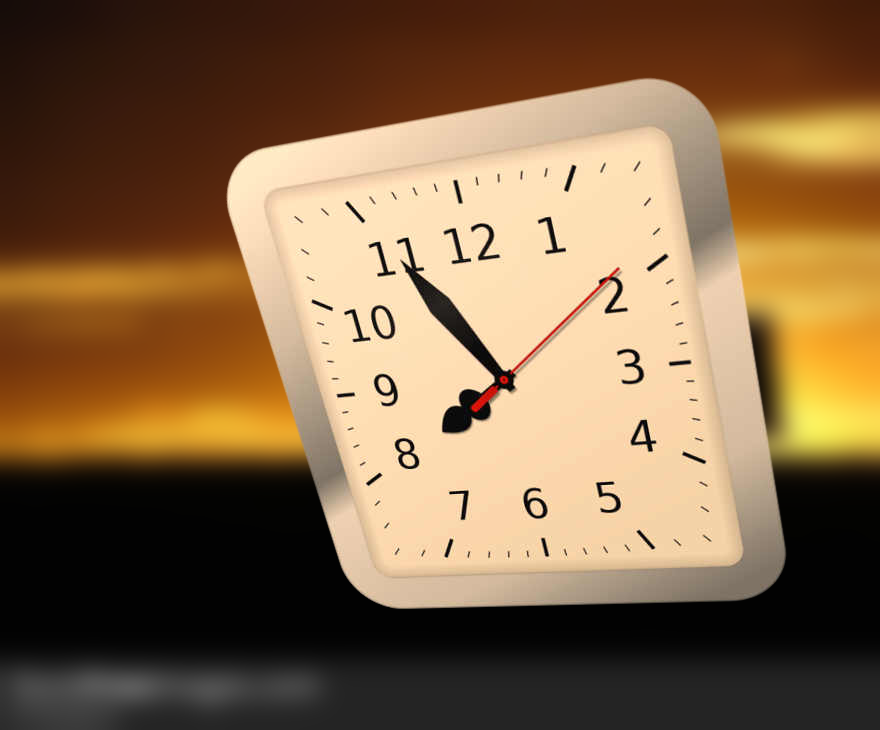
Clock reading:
**7:55:09**
